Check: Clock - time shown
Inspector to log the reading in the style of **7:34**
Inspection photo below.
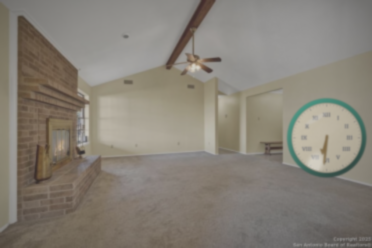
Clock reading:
**6:31**
